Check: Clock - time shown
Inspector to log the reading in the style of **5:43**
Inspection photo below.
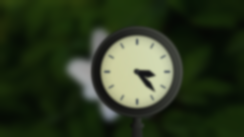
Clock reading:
**3:23**
